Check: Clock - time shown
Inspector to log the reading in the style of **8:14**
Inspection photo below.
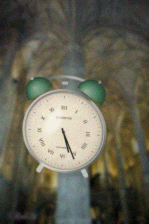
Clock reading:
**5:26**
